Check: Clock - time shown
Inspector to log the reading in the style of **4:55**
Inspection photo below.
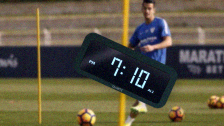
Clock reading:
**7:10**
